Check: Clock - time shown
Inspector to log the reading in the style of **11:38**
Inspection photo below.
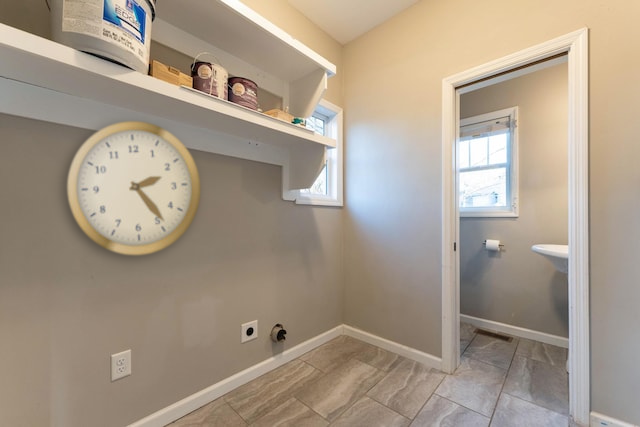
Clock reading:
**2:24**
